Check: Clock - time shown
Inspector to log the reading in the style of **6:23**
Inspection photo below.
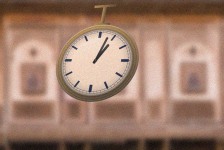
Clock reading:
**1:03**
